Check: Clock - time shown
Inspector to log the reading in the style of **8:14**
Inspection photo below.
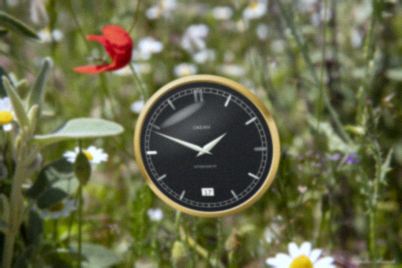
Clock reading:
**1:49**
